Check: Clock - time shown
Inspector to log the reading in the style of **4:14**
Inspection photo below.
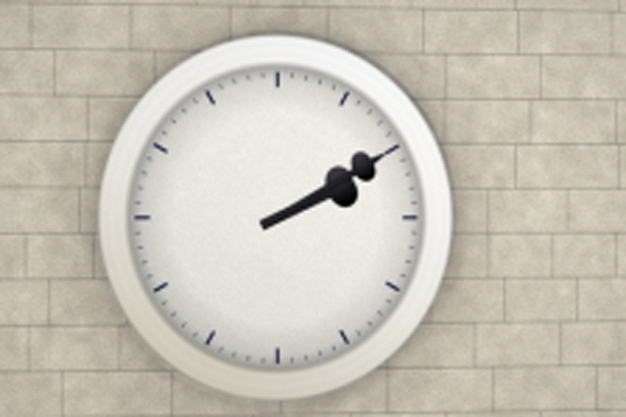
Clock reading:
**2:10**
